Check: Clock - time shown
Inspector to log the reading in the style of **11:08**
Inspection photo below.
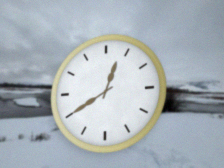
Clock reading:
**12:40**
